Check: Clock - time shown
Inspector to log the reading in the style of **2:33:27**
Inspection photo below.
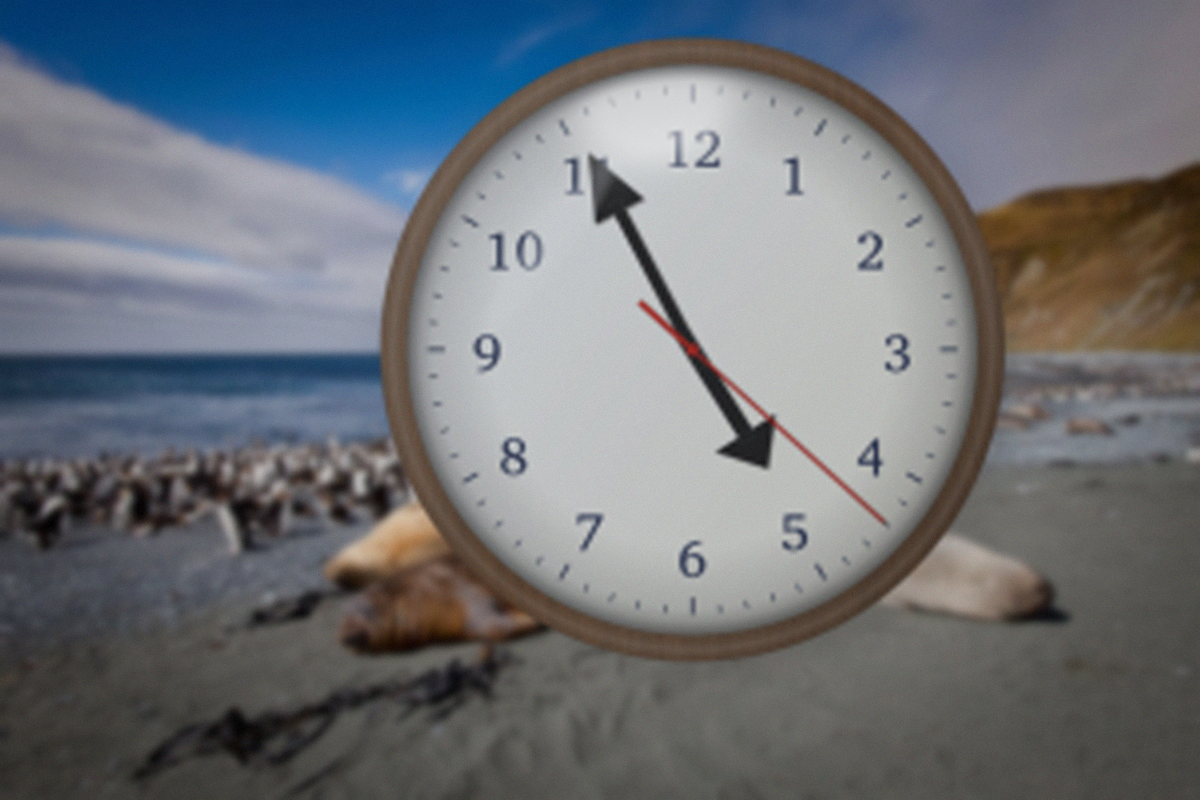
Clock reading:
**4:55:22**
